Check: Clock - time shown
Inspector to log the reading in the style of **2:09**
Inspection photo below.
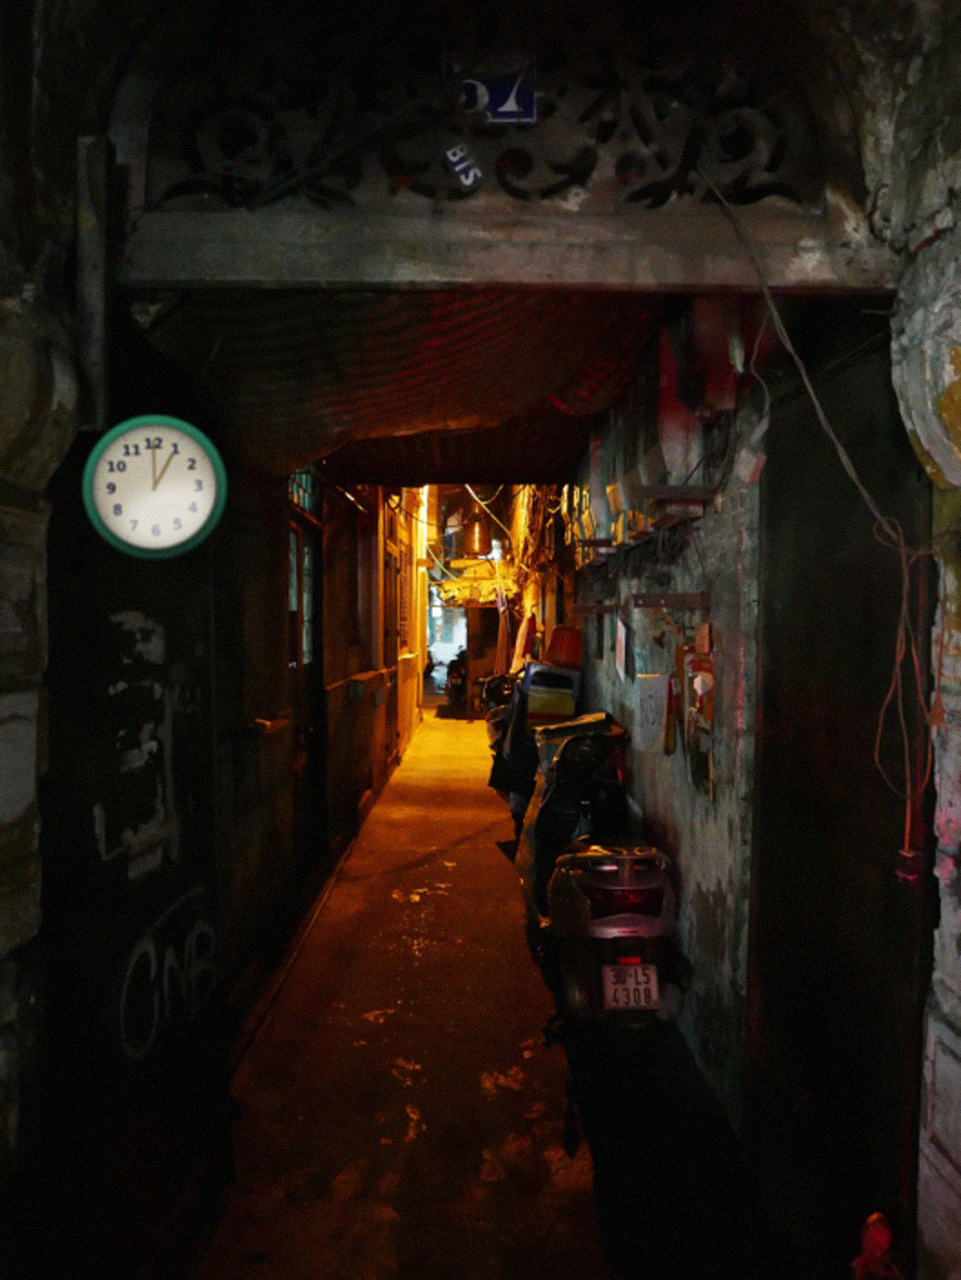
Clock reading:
**1:00**
